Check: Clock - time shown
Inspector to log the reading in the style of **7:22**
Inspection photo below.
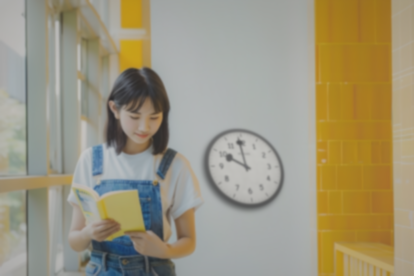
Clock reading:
**9:59**
